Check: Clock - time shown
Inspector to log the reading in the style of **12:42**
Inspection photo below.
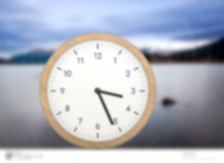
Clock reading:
**3:26**
